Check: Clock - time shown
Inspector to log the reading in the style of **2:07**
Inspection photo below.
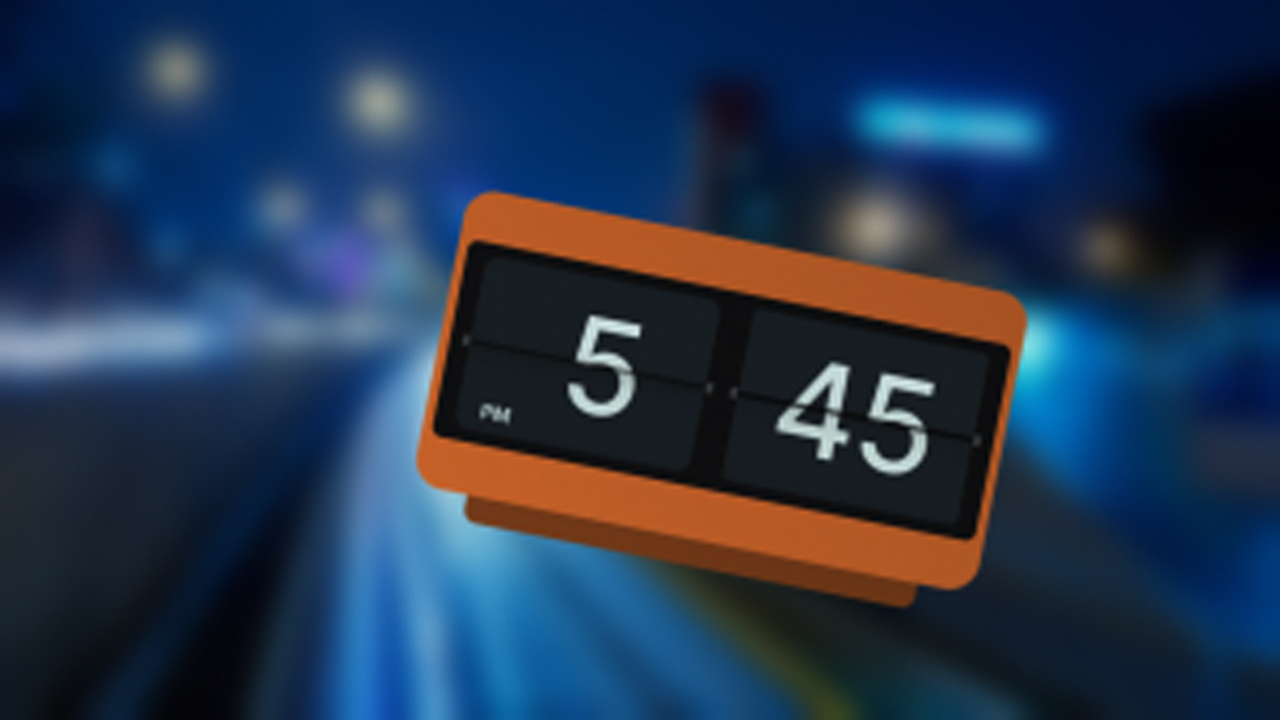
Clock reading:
**5:45**
